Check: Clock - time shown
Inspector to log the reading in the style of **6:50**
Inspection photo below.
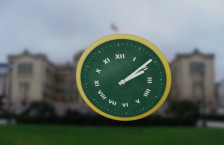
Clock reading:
**2:09**
